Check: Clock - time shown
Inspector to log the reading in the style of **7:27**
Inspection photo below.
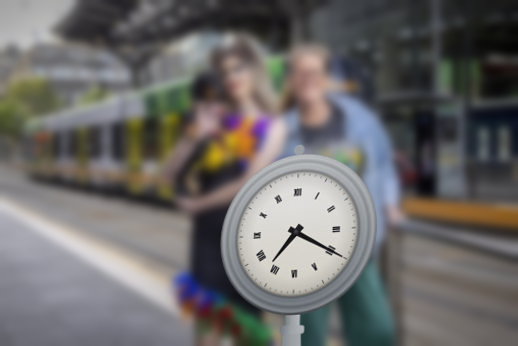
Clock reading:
**7:20**
